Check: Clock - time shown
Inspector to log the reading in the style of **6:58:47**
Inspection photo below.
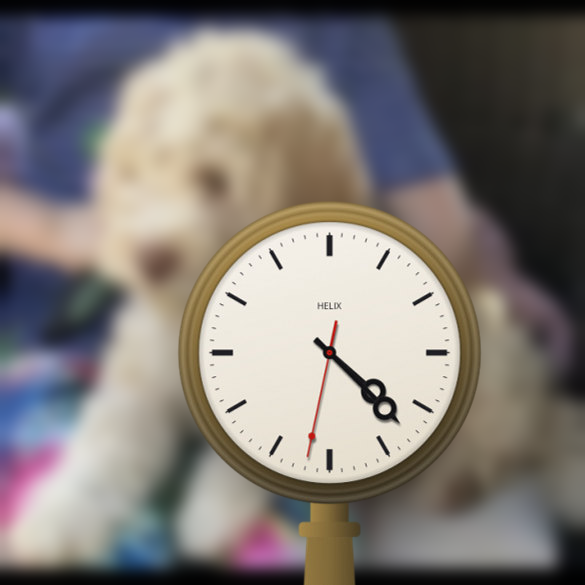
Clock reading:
**4:22:32**
